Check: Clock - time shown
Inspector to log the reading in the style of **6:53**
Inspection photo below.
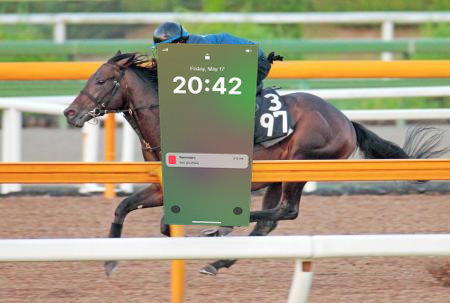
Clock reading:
**20:42**
